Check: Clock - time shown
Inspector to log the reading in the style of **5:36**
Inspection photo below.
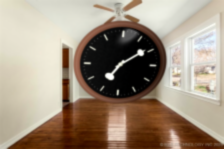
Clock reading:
**7:09**
